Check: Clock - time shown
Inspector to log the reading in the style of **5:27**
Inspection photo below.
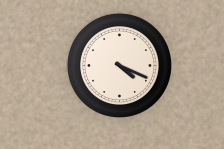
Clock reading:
**4:19**
